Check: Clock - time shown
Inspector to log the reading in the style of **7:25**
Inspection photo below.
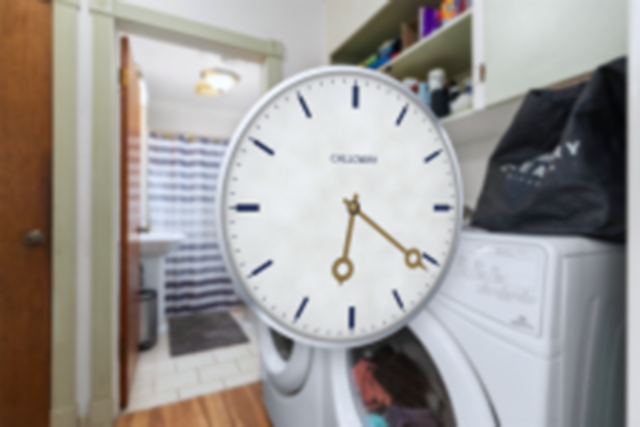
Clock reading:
**6:21**
